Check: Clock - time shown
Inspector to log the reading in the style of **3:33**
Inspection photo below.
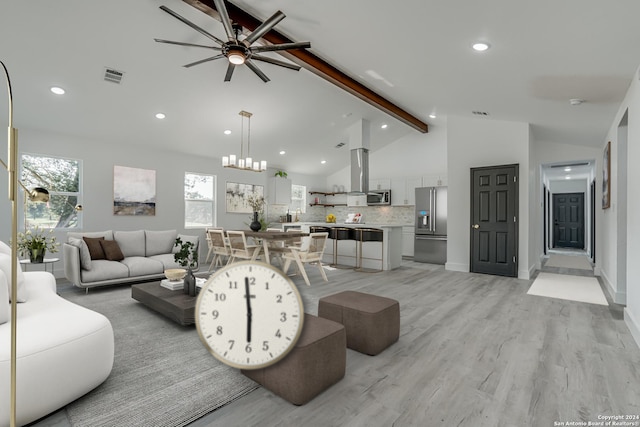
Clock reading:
**5:59**
